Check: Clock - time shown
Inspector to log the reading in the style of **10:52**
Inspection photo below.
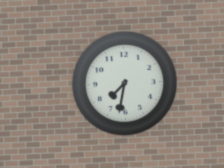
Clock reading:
**7:32**
